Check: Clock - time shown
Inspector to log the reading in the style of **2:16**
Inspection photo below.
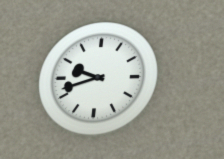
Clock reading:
**9:42**
